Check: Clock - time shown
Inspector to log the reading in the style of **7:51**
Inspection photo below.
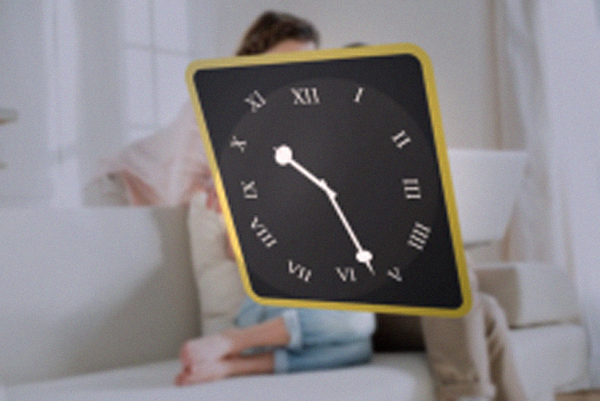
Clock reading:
**10:27**
